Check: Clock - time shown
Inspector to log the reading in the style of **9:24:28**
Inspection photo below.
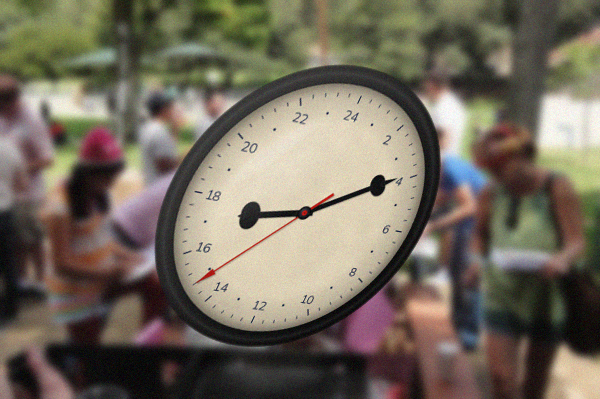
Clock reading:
**17:09:37**
